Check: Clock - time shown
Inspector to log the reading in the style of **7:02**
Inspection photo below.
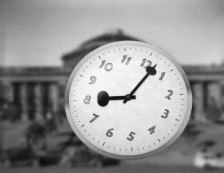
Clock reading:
**8:02**
